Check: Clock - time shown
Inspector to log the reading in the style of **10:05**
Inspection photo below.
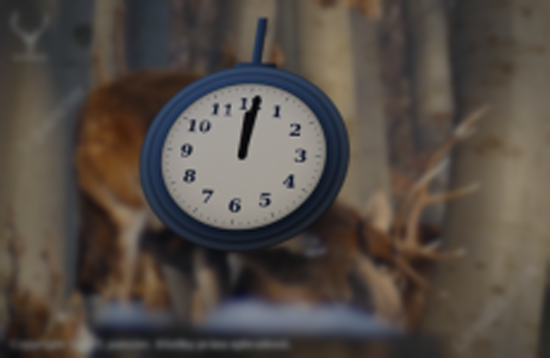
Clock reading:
**12:01**
